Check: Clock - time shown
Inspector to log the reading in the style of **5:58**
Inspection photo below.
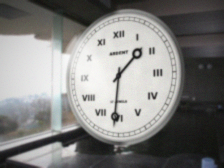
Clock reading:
**1:31**
